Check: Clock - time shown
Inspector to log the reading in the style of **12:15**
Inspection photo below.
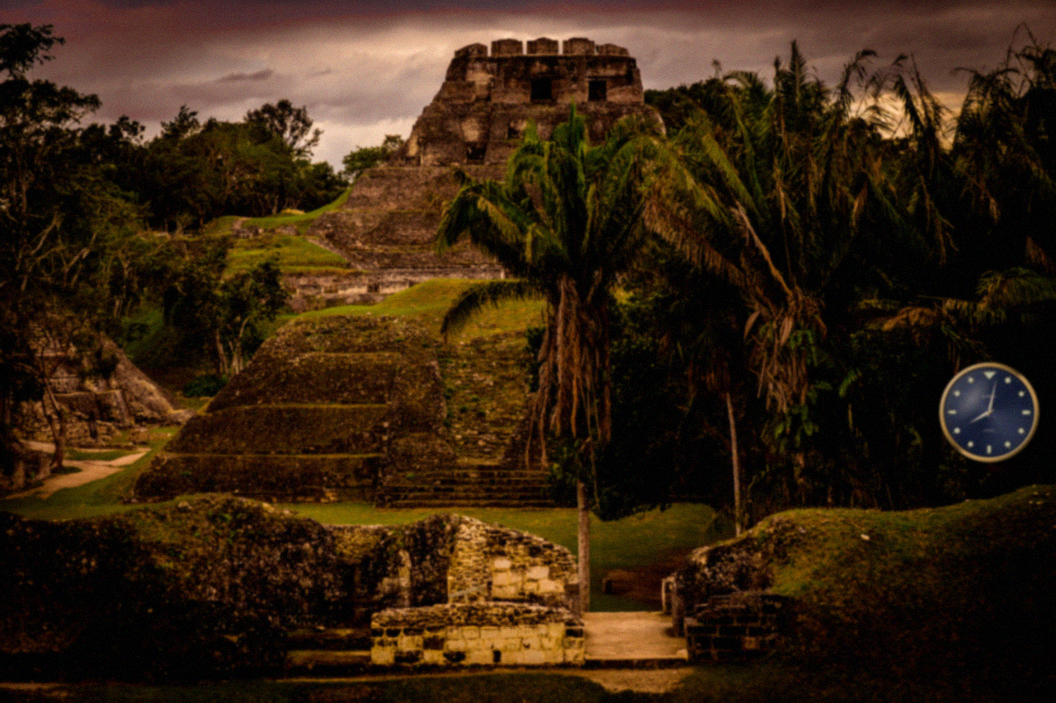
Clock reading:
**8:02**
